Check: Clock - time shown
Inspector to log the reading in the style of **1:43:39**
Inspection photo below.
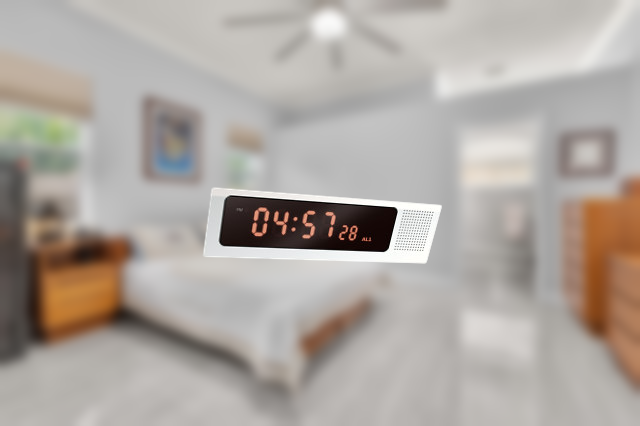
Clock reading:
**4:57:28**
